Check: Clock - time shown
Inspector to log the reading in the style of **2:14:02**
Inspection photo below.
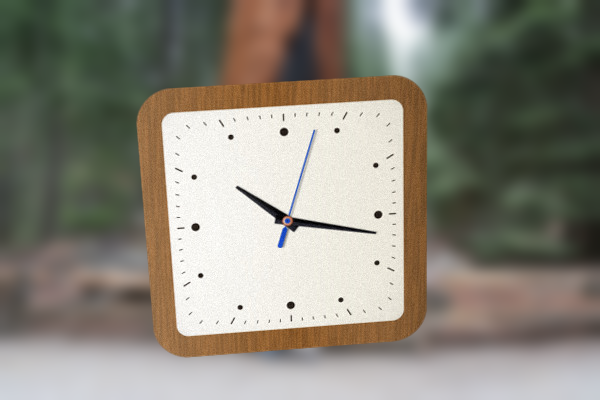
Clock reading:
**10:17:03**
